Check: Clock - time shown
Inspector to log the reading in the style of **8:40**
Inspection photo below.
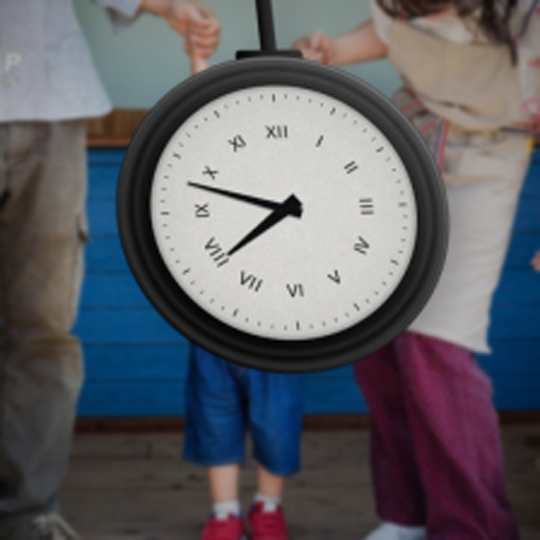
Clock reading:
**7:48**
